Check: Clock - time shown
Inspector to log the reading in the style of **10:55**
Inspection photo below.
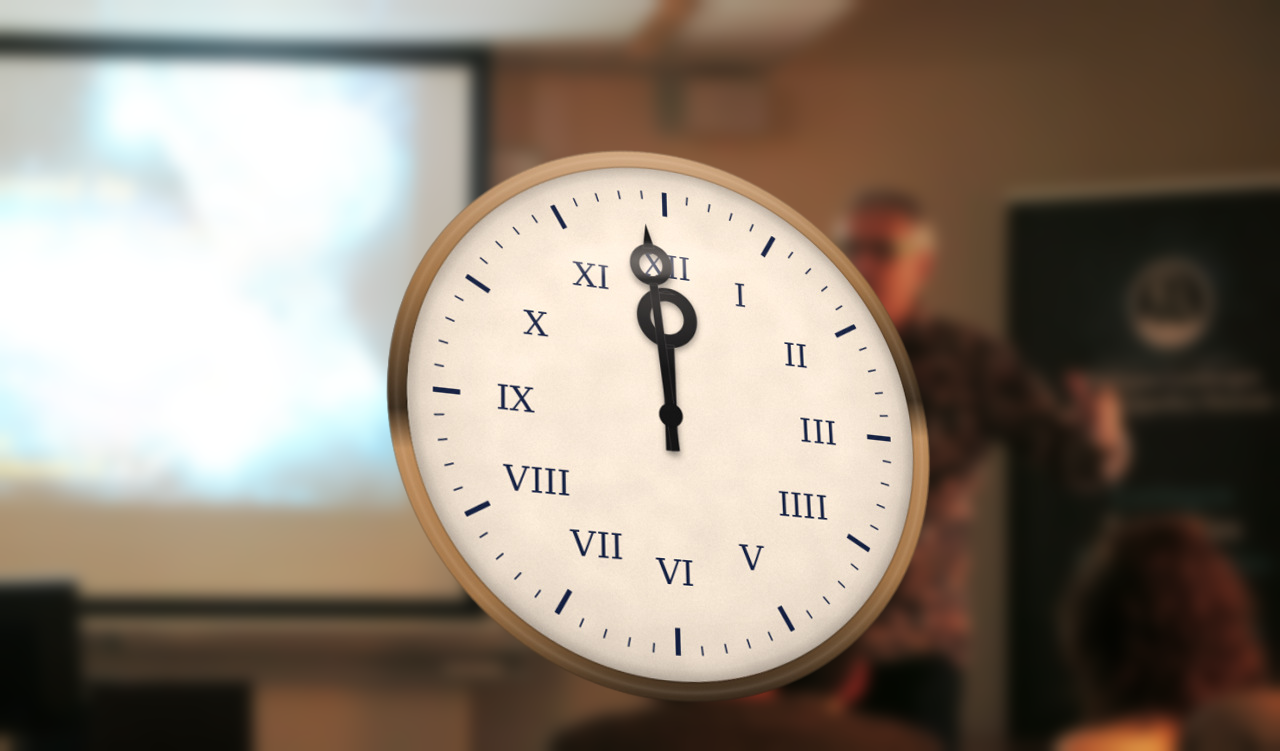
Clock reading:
**11:59**
